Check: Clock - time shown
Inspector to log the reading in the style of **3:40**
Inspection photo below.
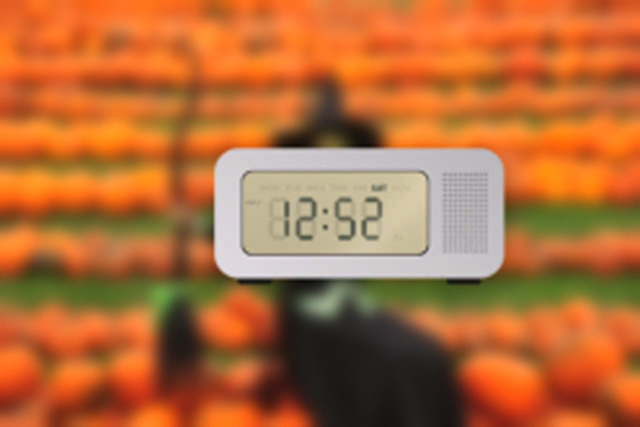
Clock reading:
**12:52**
